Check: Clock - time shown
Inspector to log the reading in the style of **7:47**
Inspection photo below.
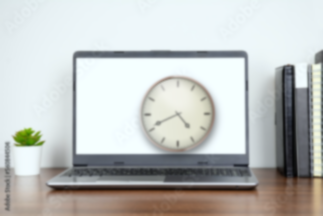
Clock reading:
**4:41**
